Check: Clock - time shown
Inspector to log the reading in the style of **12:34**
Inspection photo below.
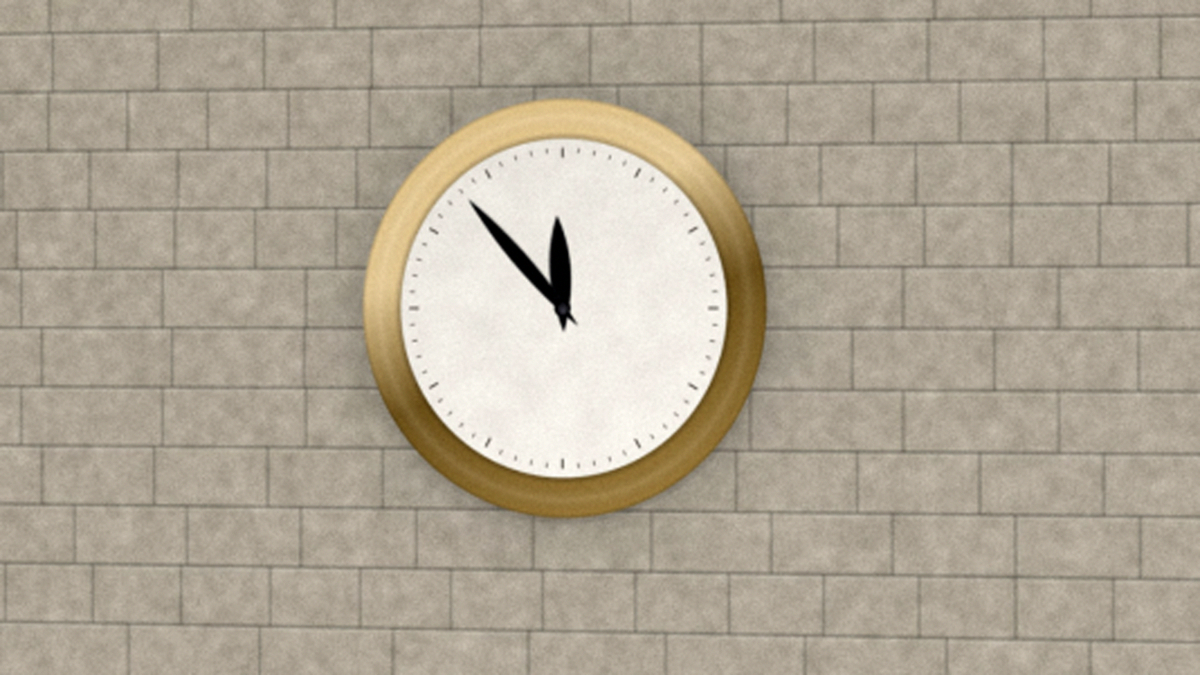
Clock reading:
**11:53**
